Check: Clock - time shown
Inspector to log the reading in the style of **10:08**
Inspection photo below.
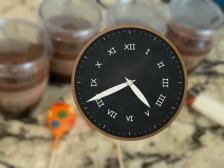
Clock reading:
**4:41**
